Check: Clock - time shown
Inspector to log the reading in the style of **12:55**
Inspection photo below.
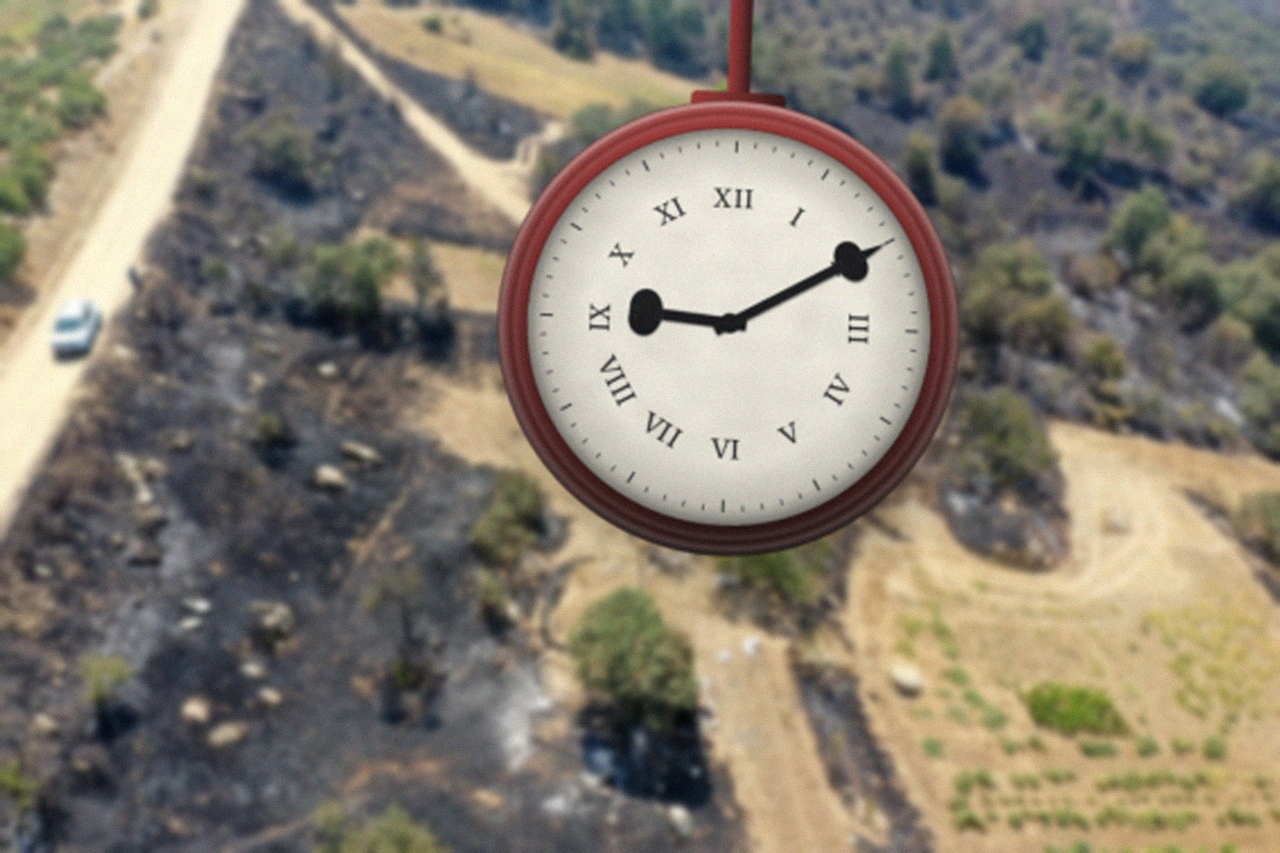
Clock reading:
**9:10**
